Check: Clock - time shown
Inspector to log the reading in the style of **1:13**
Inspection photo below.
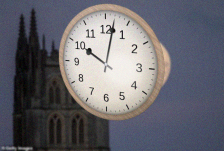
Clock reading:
**10:02**
